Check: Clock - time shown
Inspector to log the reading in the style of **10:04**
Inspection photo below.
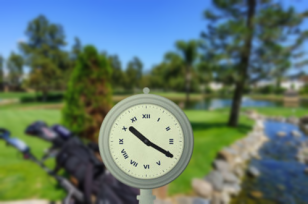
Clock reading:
**10:20**
